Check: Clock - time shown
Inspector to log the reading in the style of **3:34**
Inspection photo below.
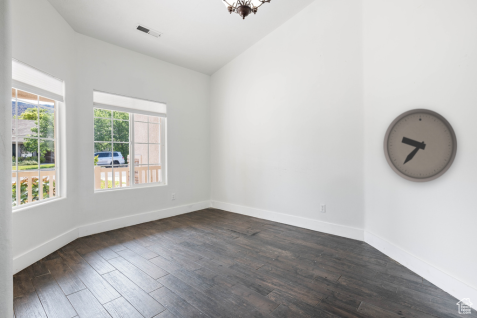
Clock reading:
**9:37**
